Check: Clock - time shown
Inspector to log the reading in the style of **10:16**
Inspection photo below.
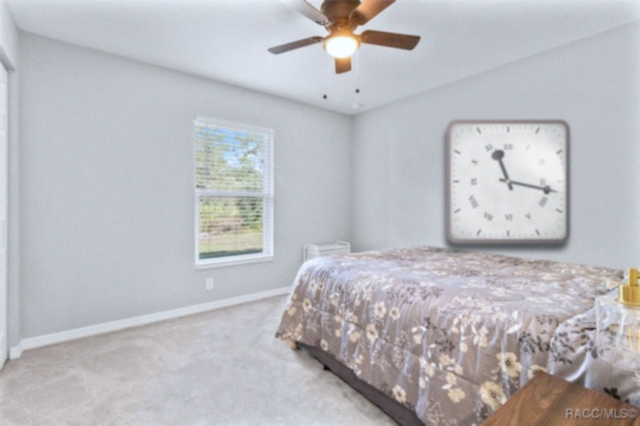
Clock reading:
**11:17**
